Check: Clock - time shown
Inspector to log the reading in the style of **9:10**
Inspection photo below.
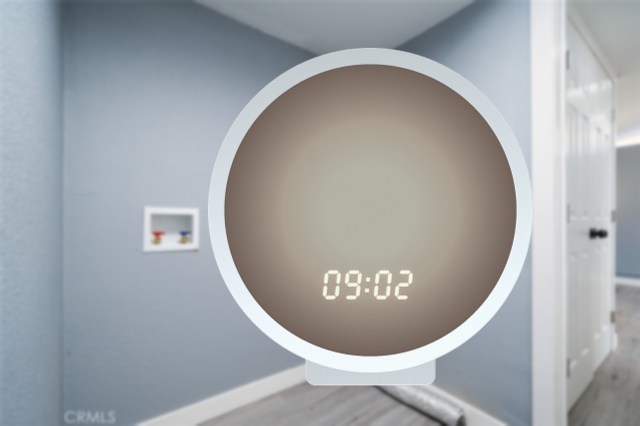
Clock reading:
**9:02**
